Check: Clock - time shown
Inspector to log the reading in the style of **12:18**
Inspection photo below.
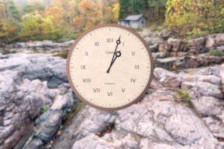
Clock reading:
**1:03**
